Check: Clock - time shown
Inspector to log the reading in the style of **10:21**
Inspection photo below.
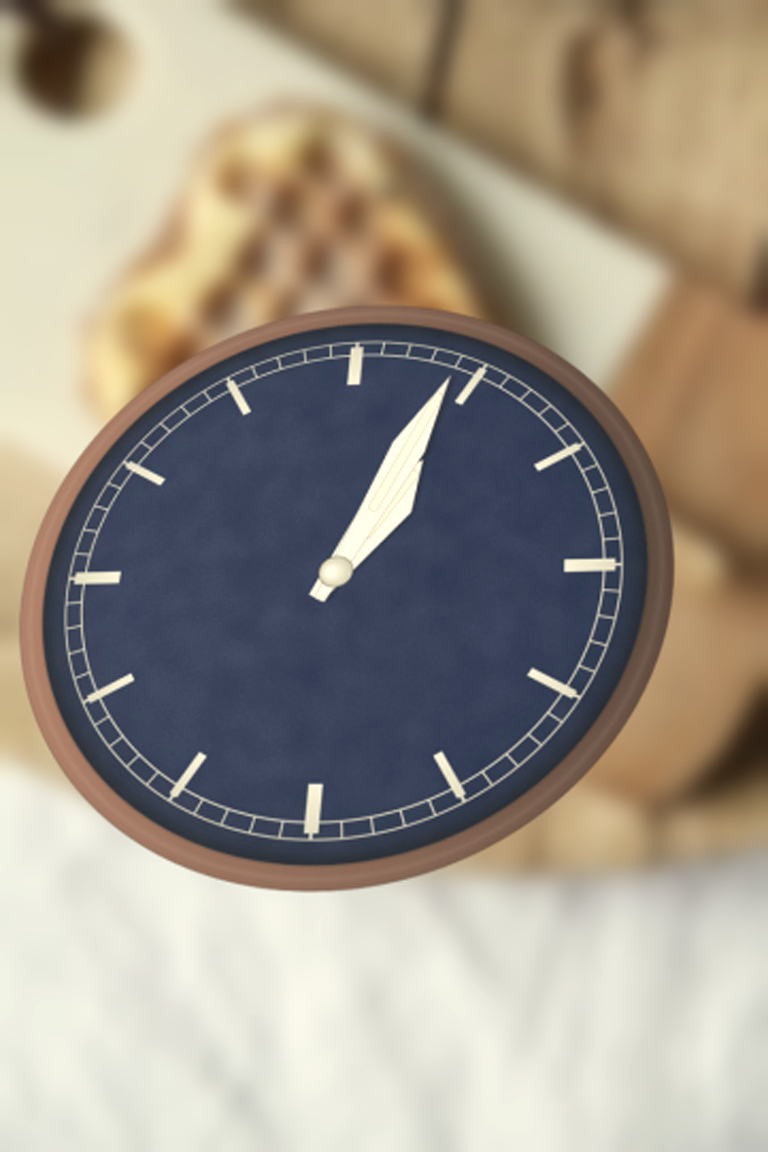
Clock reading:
**1:04**
